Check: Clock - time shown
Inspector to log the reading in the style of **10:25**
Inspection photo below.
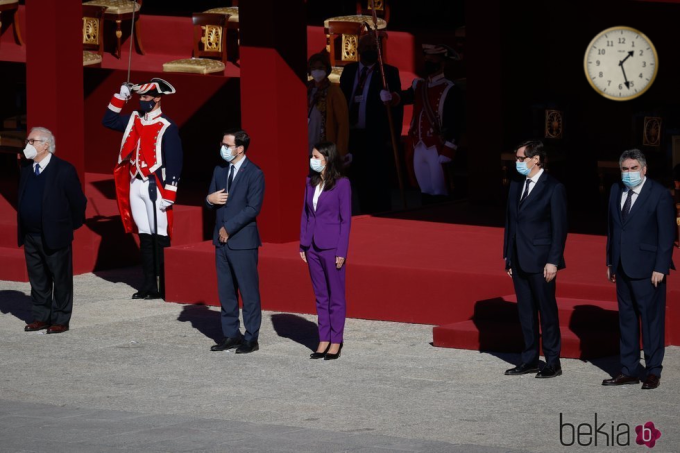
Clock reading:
**1:27**
